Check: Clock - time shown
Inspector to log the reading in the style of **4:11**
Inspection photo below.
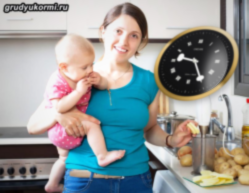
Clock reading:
**9:25**
